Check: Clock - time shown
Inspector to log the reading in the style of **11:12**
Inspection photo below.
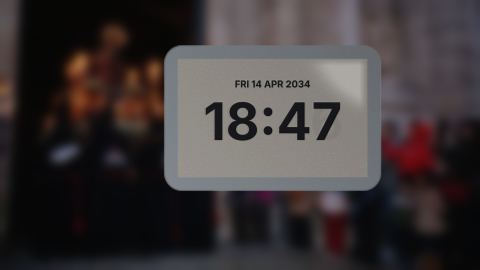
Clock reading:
**18:47**
